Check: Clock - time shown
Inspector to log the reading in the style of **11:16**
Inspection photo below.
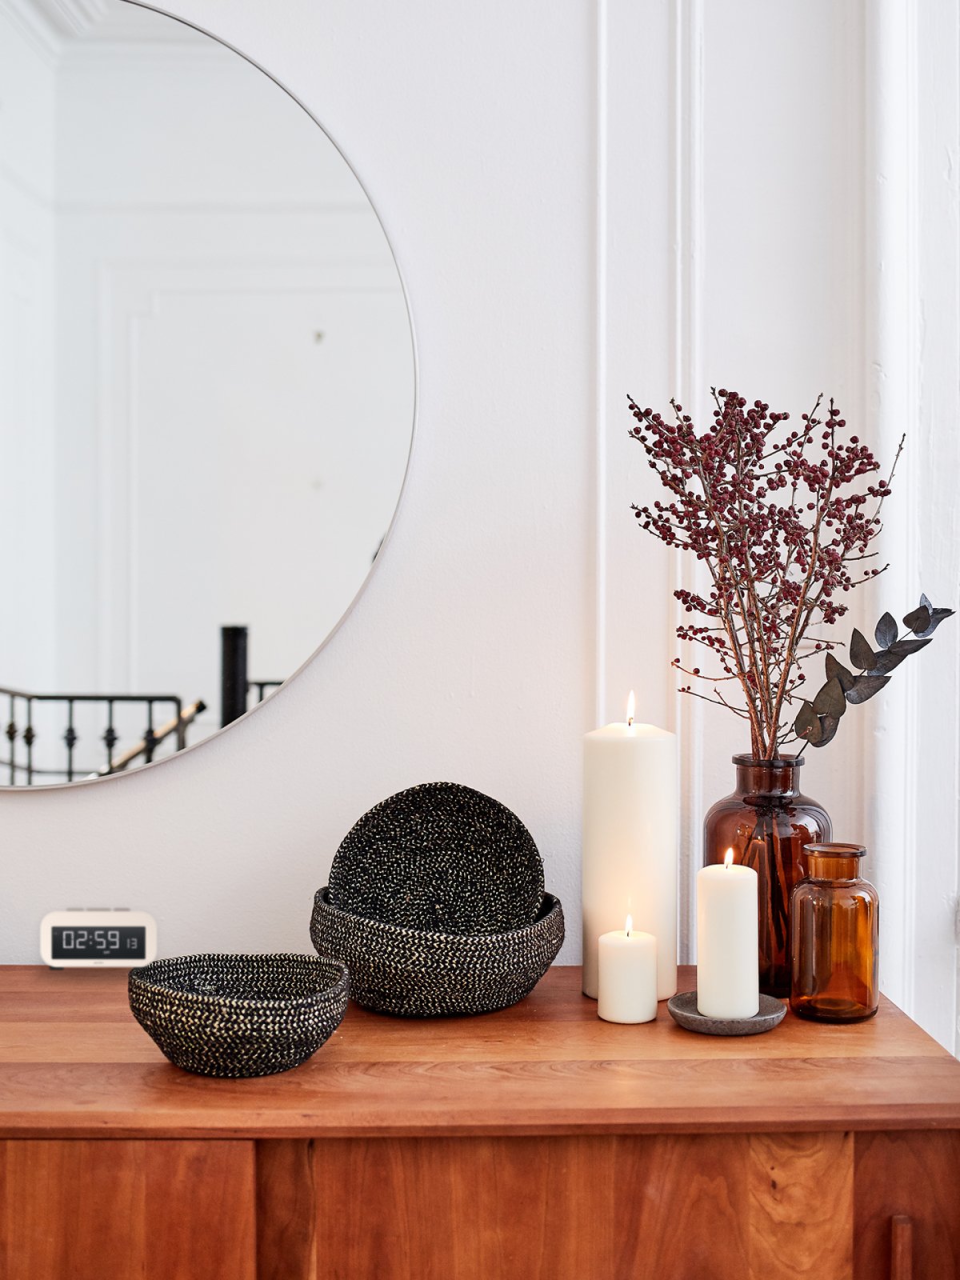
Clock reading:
**2:59**
